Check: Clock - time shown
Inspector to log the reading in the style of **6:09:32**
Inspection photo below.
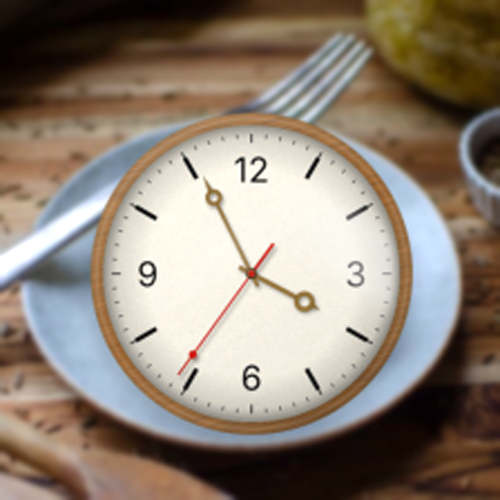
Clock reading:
**3:55:36**
